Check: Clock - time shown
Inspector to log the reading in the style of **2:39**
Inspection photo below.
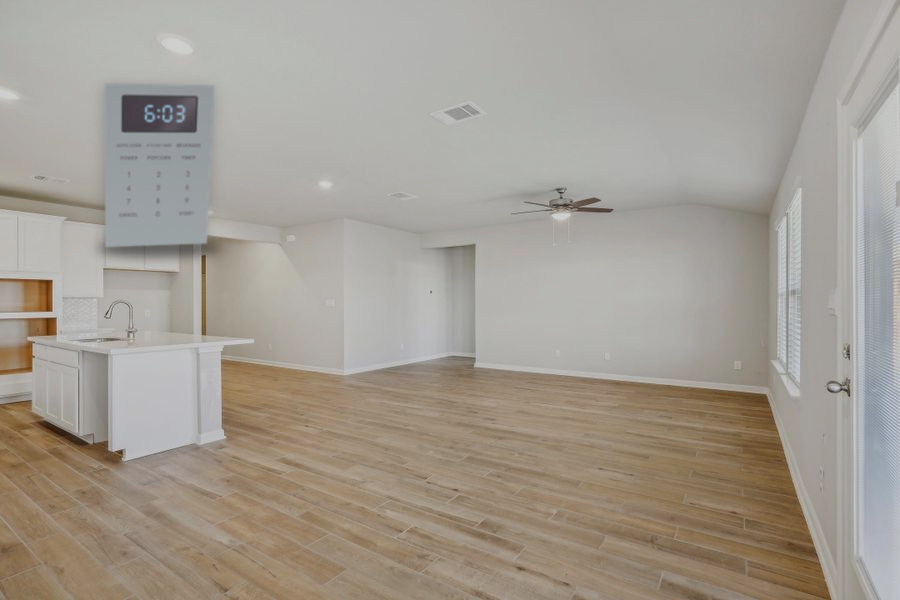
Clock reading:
**6:03**
